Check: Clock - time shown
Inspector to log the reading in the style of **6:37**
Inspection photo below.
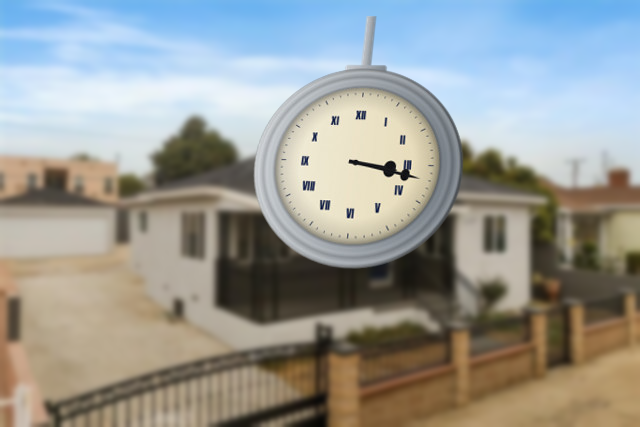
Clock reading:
**3:17**
